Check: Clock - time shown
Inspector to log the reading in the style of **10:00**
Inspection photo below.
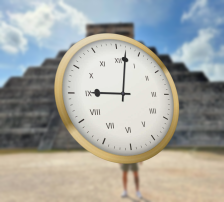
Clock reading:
**9:02**
